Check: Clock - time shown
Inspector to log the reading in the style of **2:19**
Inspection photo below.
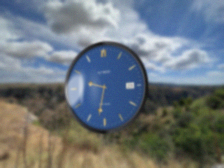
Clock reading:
**9:32**
